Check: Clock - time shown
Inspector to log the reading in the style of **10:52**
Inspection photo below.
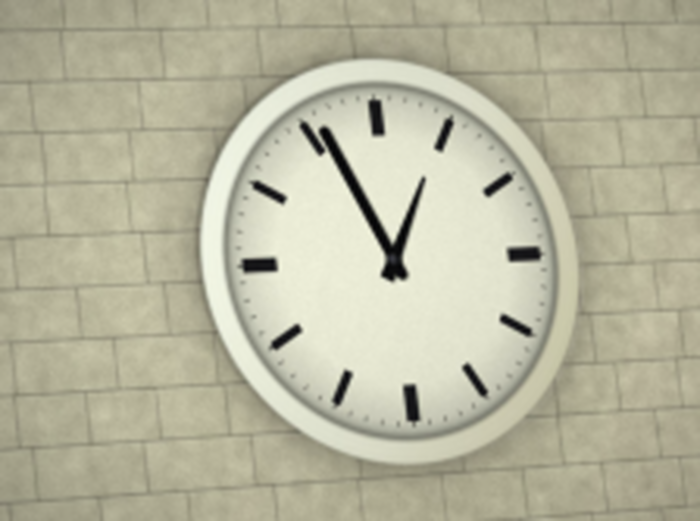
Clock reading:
**12:56**
